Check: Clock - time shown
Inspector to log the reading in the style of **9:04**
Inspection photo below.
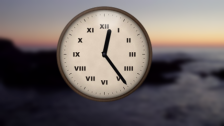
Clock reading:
**12:24**
